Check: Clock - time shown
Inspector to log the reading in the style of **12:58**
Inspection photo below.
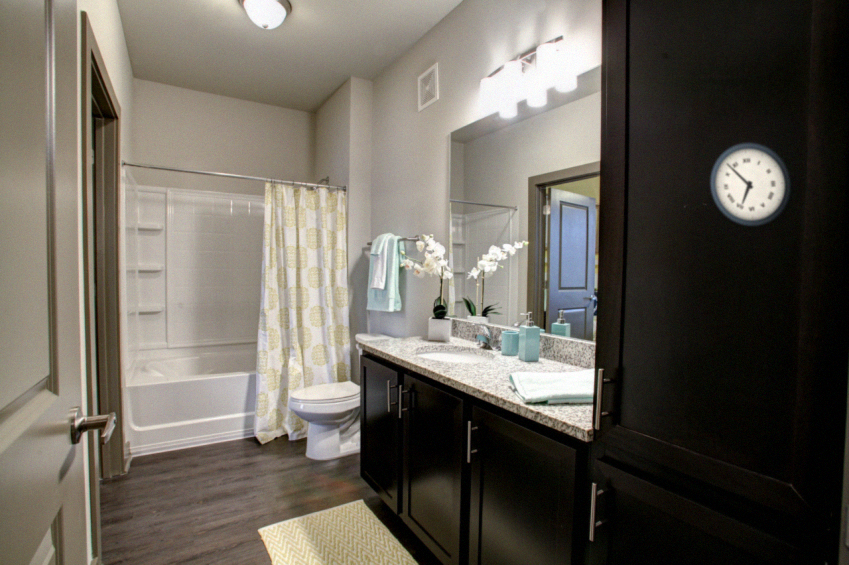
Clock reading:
**6:53**
